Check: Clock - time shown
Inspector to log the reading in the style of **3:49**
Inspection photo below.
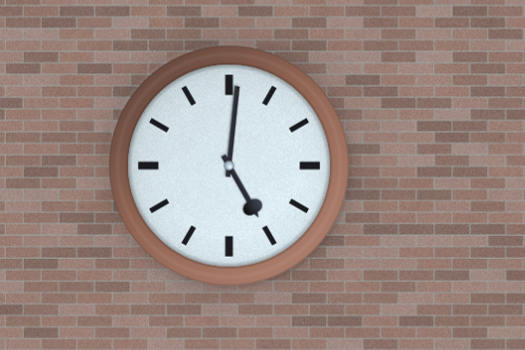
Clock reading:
**5:01**
